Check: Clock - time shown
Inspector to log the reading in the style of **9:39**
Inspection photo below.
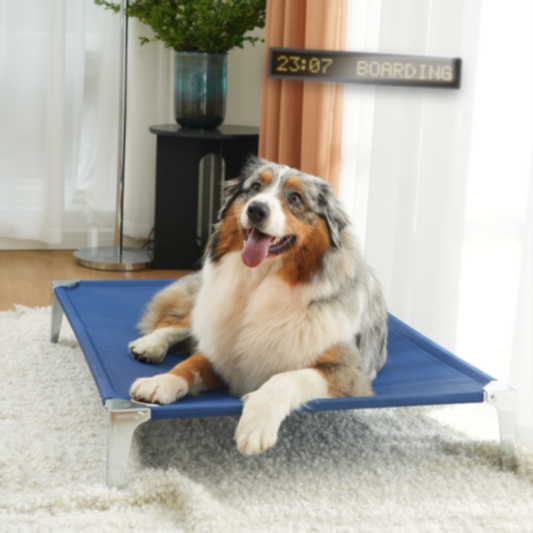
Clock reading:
**23:07**
